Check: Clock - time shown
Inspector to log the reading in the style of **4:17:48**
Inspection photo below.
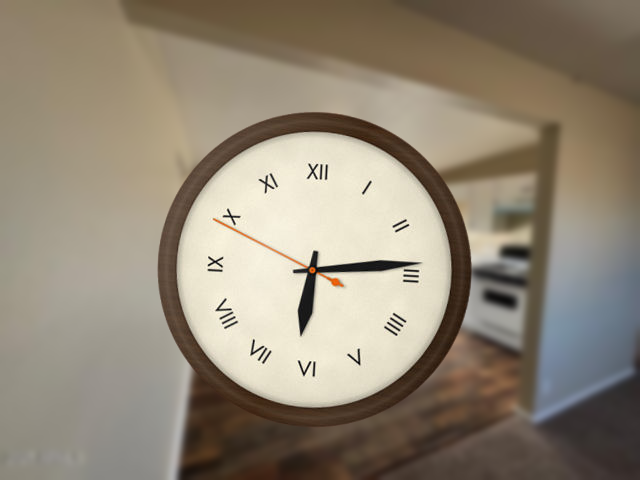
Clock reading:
**6:13:49**
